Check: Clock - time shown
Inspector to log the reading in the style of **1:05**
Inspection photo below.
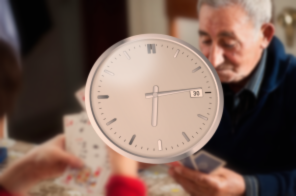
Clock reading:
**6:14**
